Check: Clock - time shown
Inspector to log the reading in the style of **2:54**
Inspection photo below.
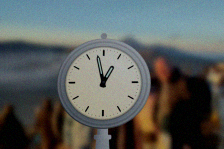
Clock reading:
**12:58**
